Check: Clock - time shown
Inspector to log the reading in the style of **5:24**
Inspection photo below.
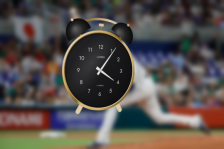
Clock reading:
**4:06**
